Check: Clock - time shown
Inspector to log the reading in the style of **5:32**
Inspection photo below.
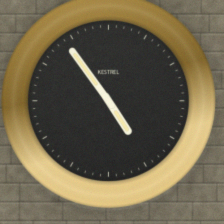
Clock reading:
**4:54**
